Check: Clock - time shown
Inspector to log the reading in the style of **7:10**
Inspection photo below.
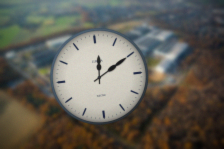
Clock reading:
**12:10**
